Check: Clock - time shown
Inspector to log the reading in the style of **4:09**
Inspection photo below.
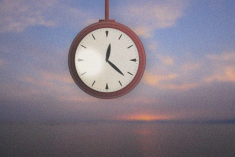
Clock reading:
**12:22**
